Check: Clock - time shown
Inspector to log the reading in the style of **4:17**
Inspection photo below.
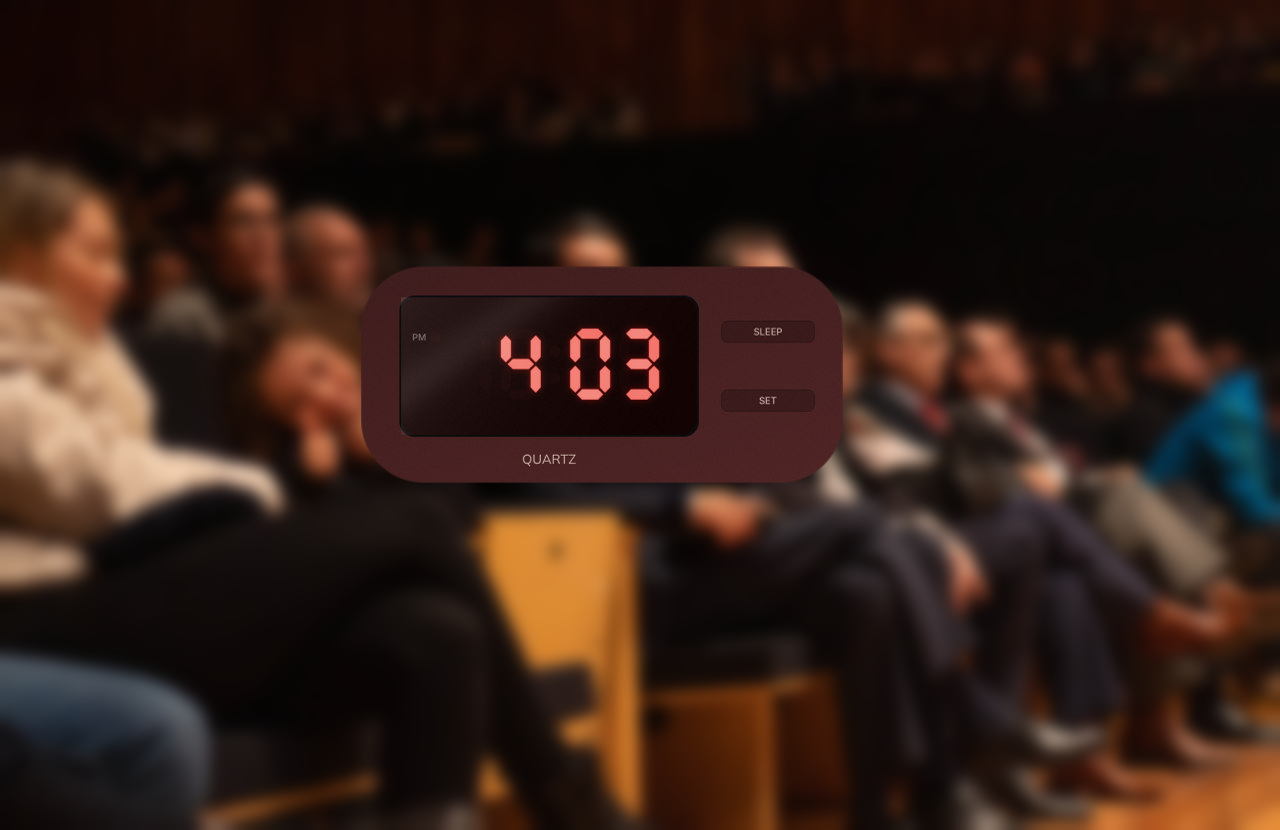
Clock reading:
**4:03**
